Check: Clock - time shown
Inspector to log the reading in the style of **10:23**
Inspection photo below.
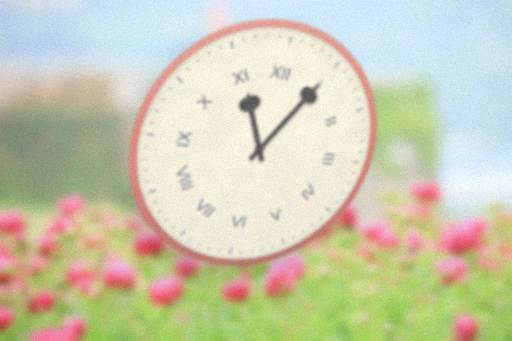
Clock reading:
**11:05**
